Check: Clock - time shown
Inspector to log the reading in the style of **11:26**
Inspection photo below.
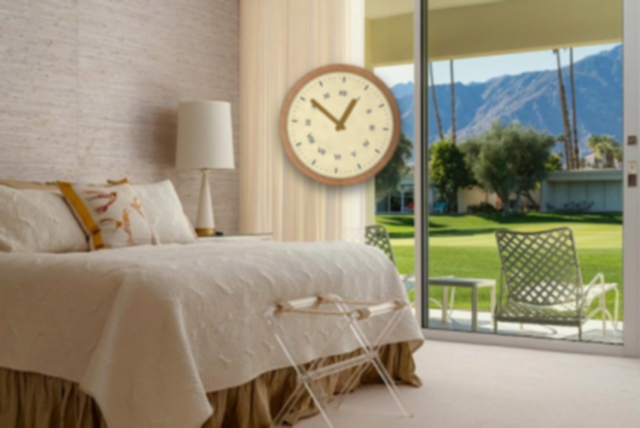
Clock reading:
**12:51**
